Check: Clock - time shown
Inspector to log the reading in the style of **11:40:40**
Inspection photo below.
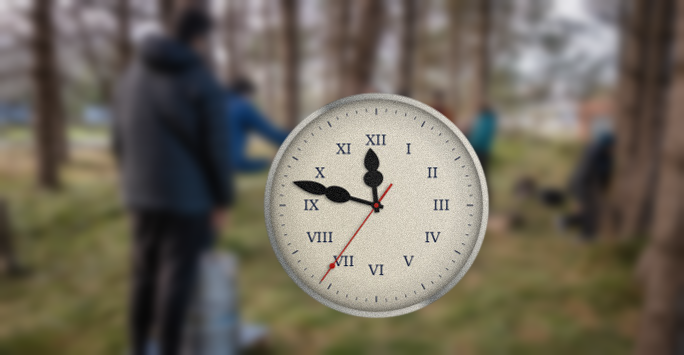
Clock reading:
**11:47:36**
